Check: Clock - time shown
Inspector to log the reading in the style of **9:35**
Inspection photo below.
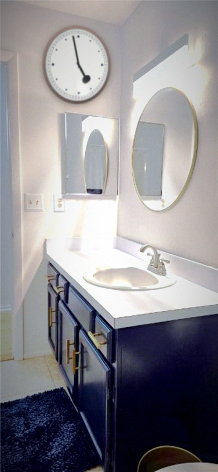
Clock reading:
**4:58**
